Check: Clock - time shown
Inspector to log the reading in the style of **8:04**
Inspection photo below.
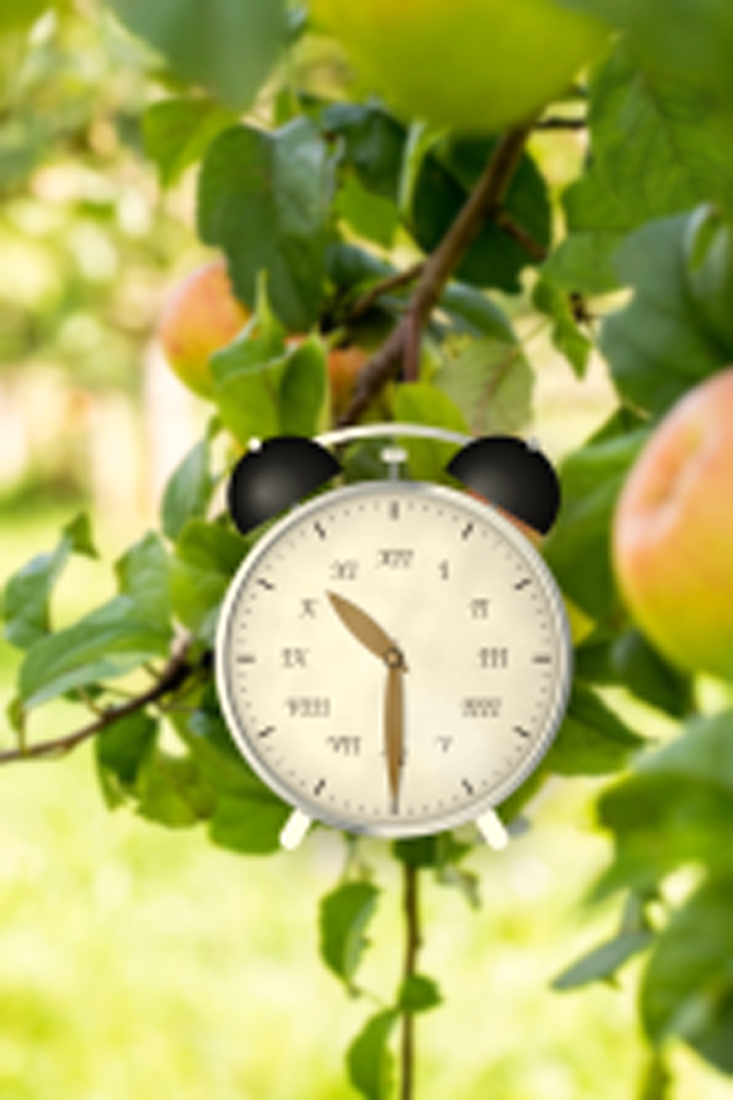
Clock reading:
**10:30**
